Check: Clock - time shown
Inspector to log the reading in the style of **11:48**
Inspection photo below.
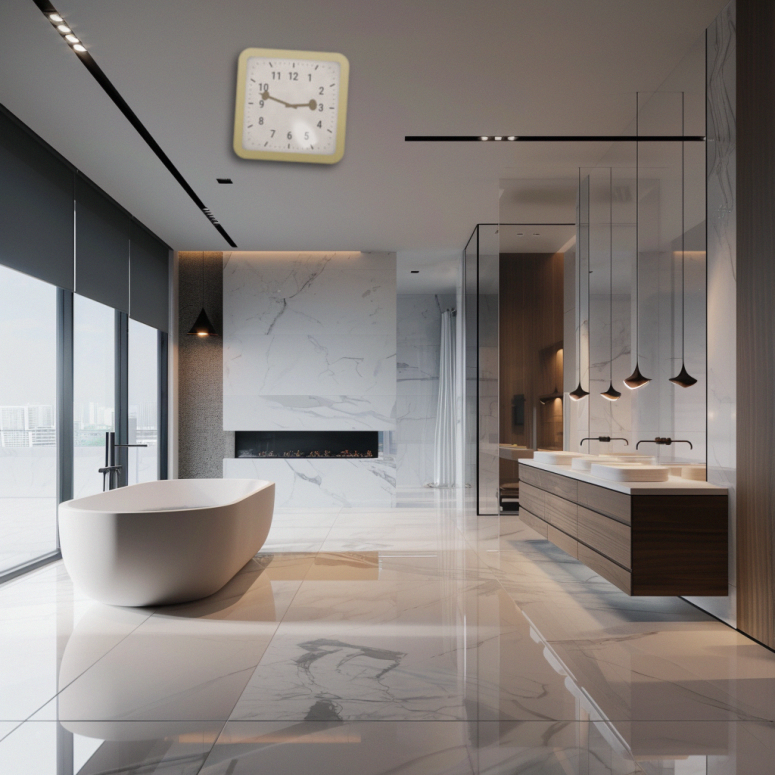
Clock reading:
**2:48**
